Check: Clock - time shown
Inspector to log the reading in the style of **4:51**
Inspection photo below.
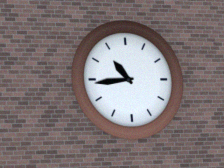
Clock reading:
**10:44**
